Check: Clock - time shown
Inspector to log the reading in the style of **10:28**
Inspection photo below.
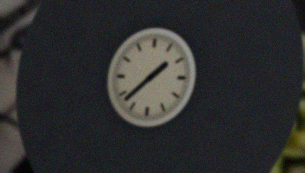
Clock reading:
**1:38**
